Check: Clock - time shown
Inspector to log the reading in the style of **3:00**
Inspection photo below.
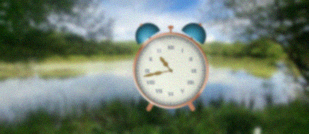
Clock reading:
**10:43**
